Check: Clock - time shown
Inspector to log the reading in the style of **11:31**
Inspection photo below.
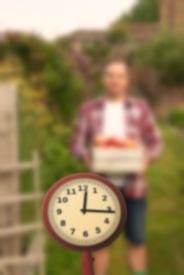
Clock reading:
**12:16**
